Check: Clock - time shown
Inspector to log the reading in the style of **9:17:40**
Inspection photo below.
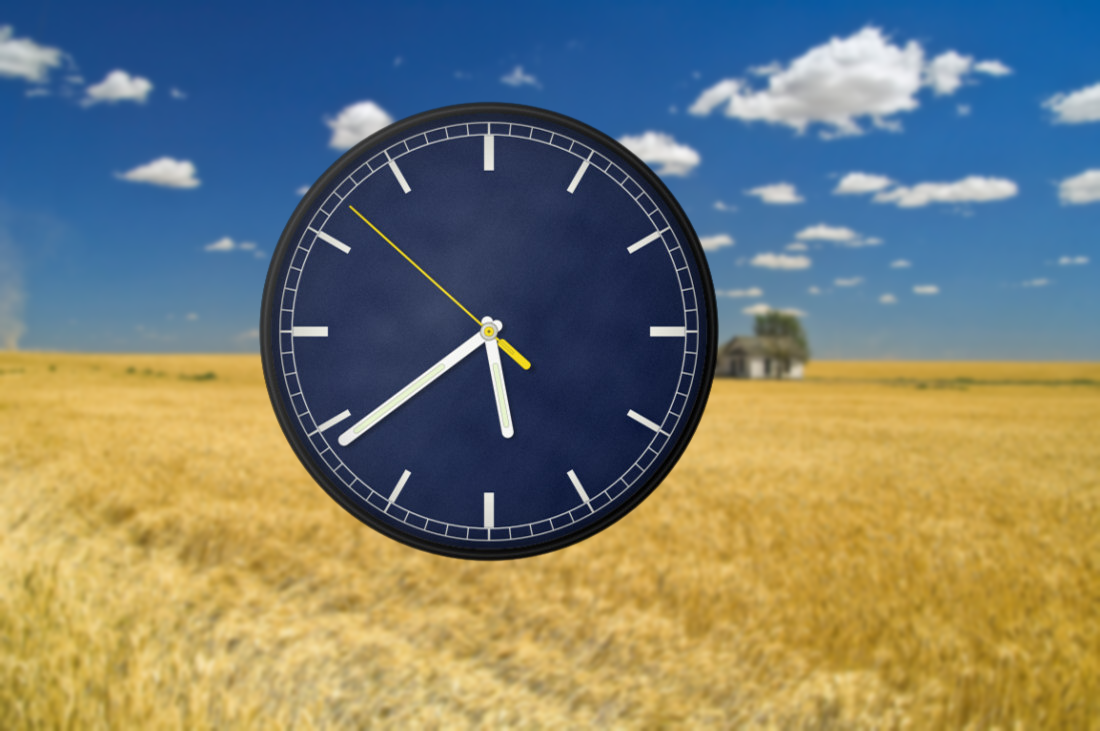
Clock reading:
**5:38:52**
